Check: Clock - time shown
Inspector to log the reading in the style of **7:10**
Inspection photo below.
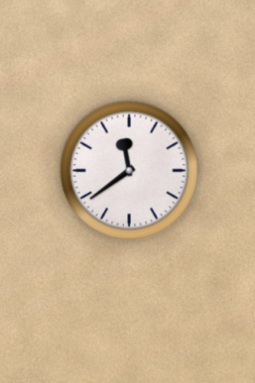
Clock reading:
**11:39**
